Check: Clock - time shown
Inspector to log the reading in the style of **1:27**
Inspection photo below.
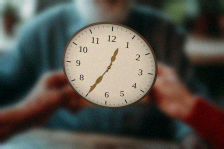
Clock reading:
**12:35**
